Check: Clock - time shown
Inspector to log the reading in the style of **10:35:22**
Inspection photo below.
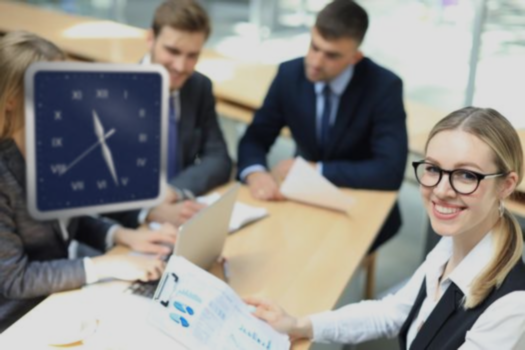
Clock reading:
**11:26:39**
